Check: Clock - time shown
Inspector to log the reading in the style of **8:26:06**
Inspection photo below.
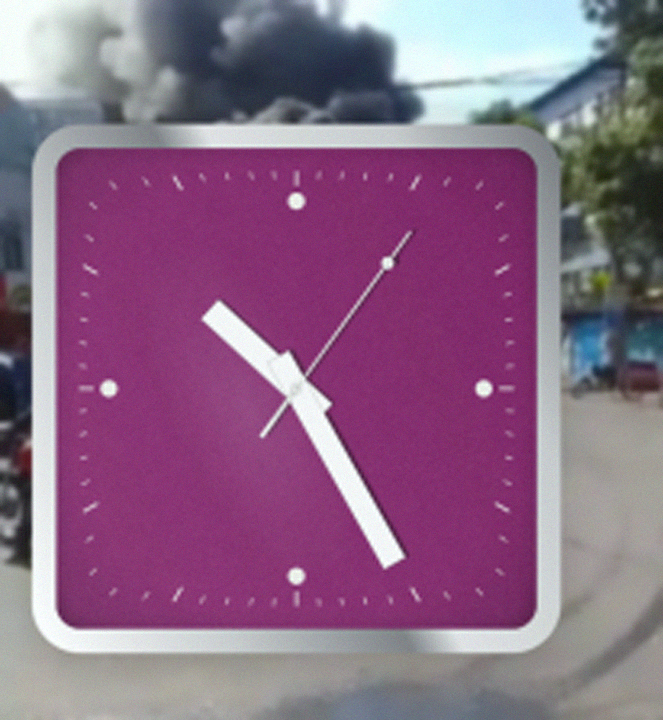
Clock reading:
**10:25:06**
